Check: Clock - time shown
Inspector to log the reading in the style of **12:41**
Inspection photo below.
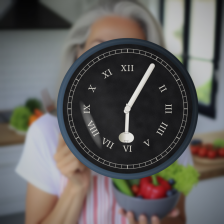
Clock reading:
**6:05**
